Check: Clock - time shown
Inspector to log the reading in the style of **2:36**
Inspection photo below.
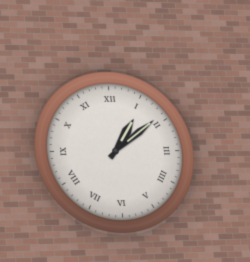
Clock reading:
**1:09**
